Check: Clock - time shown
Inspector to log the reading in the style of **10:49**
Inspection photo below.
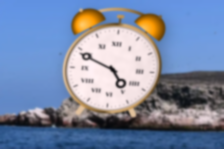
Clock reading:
**4:49**
